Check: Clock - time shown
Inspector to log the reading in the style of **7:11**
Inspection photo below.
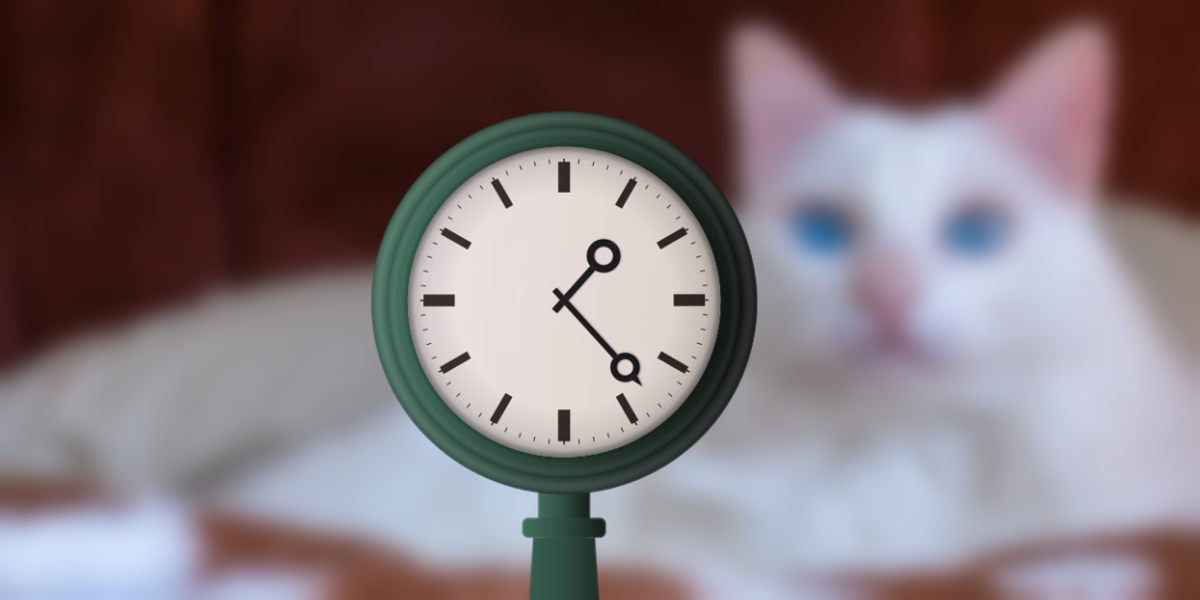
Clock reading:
**1:23**
